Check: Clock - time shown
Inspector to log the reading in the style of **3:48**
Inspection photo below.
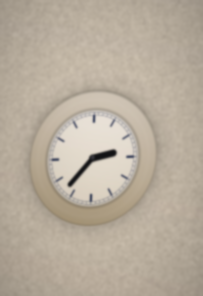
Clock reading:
**2:37**
